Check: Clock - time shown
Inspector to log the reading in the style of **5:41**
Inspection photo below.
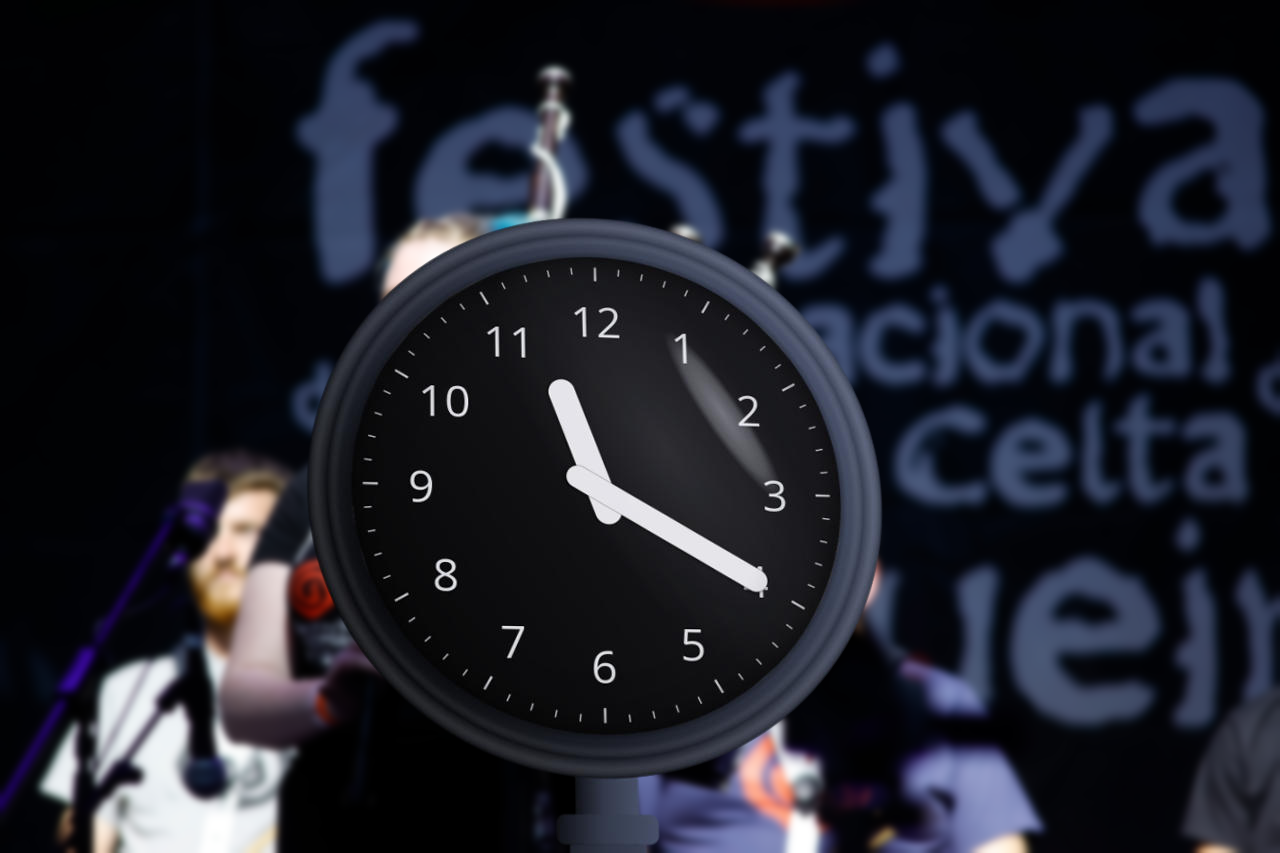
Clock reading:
**11:20**
